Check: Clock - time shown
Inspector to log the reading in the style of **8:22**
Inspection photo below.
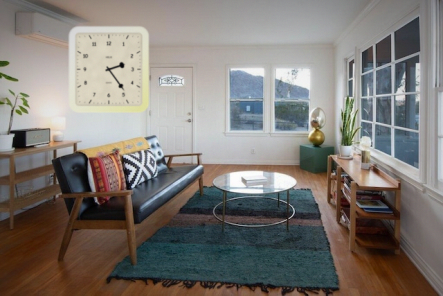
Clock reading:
**2:24**
